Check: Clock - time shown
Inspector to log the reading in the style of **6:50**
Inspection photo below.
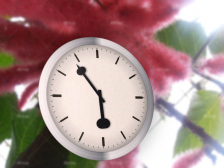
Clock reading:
**5:54**
